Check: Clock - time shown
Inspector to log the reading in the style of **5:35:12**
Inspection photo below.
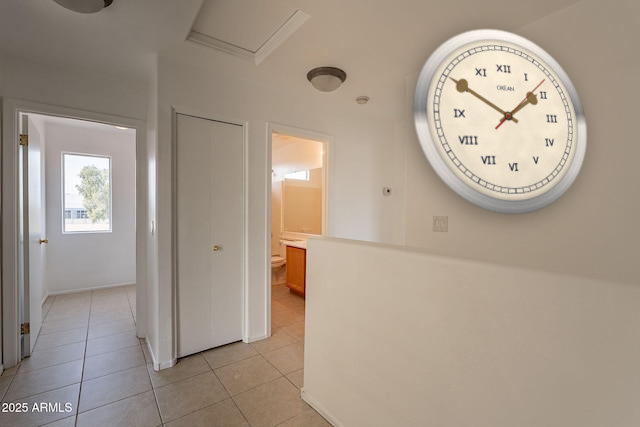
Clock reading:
**1:50:08**
